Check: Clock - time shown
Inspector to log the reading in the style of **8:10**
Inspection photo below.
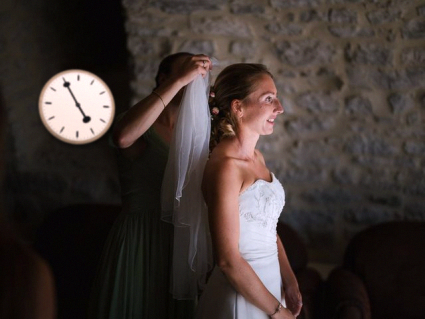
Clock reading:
**4:55**
